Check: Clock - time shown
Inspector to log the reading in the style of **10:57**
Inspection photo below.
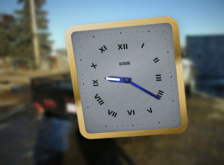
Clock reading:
**9:21**
